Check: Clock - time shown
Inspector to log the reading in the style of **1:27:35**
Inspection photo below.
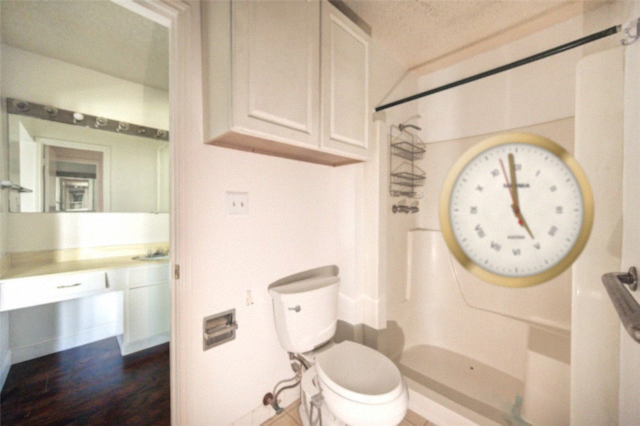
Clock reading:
**4:58:57**
